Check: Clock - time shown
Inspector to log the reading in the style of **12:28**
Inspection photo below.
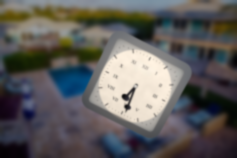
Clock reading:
**6:29**
